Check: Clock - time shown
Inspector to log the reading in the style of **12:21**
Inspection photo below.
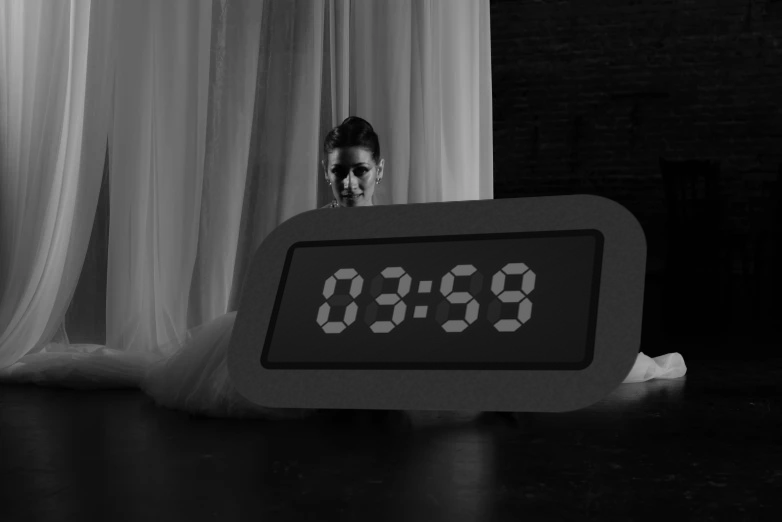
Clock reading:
**3:59**
